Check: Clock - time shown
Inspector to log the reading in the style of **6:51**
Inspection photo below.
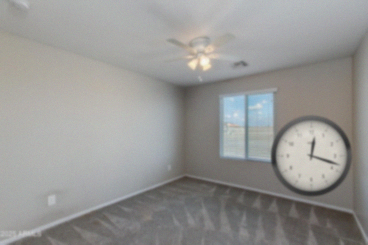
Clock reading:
**12:18**
